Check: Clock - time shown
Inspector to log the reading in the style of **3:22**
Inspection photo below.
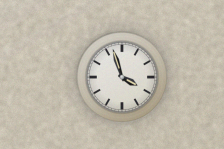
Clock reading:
**3:57**
